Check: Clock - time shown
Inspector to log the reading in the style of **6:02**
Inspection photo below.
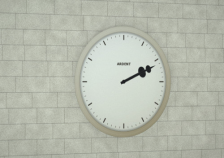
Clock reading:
**2:11**
